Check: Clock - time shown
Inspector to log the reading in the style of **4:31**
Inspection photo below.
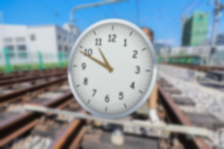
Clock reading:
**10:49**
